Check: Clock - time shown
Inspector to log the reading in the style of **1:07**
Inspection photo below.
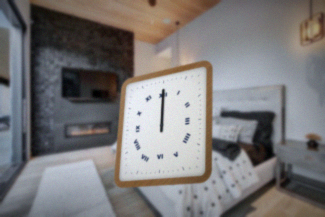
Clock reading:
**12:00**
